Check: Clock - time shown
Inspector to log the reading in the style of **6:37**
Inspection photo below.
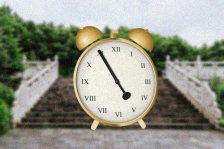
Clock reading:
**4:55**
